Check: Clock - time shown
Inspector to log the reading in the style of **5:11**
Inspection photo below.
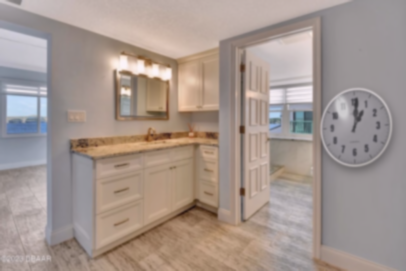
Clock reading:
**1:01**
